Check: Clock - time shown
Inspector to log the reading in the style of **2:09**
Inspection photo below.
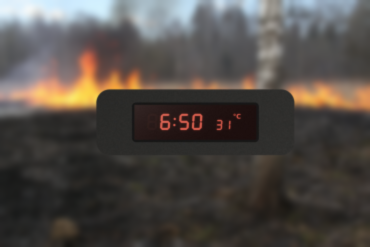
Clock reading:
**6:50**
